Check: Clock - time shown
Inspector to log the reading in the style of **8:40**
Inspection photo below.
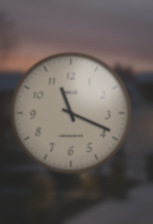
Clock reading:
**11:19**
